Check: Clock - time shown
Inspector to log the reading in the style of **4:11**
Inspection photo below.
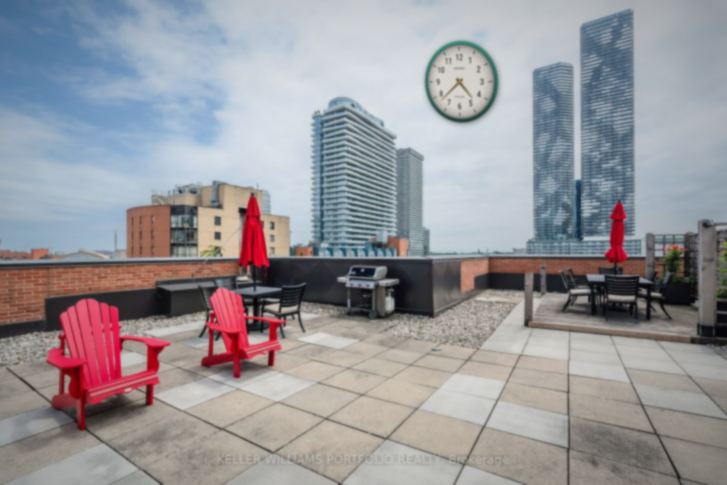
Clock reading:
**4:38**
